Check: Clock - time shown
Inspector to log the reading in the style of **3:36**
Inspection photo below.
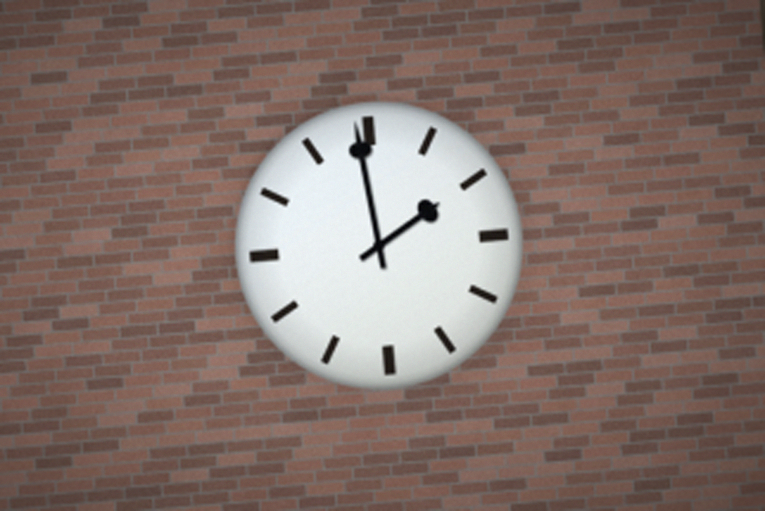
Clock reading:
**1:59**
